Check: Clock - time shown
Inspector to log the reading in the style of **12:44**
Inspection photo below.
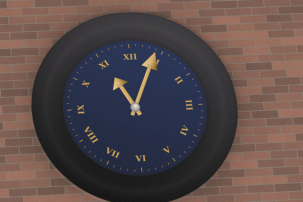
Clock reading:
**11:04**
